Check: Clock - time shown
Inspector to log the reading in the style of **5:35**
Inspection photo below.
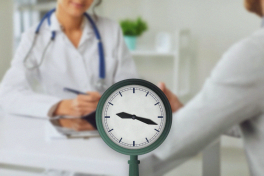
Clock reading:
**9:18**
